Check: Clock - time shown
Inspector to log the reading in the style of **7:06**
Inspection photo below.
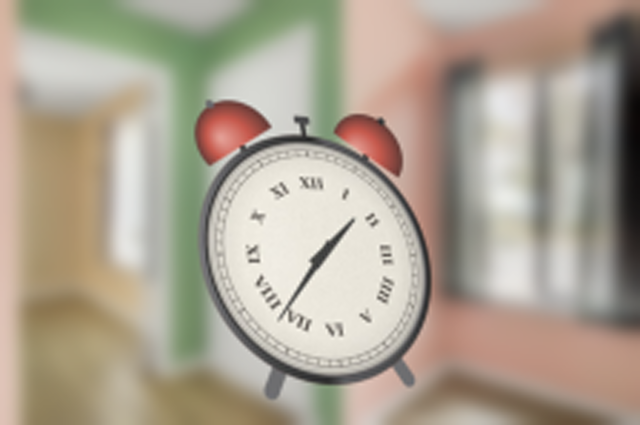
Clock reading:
**1:37**
